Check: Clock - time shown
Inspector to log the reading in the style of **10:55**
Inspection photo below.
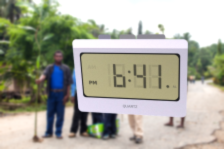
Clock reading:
**6:41**
